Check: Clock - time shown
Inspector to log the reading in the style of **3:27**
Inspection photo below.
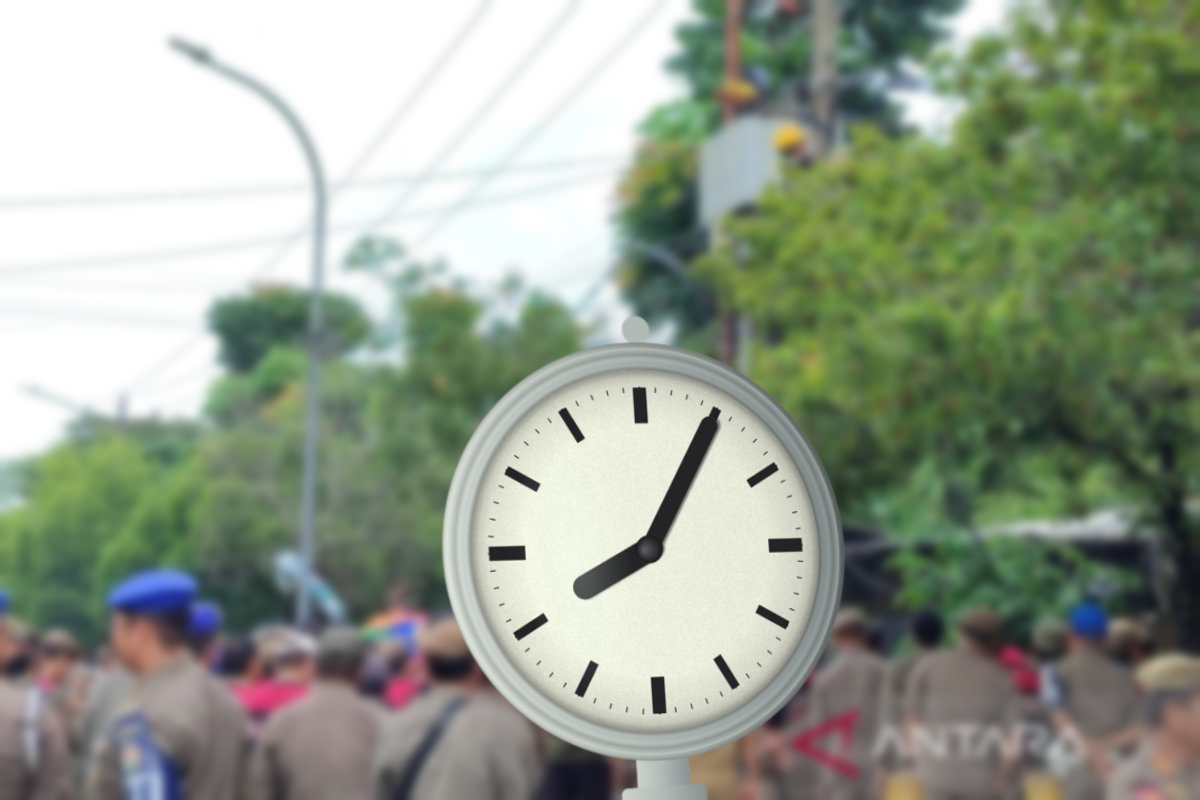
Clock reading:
**8:05**
